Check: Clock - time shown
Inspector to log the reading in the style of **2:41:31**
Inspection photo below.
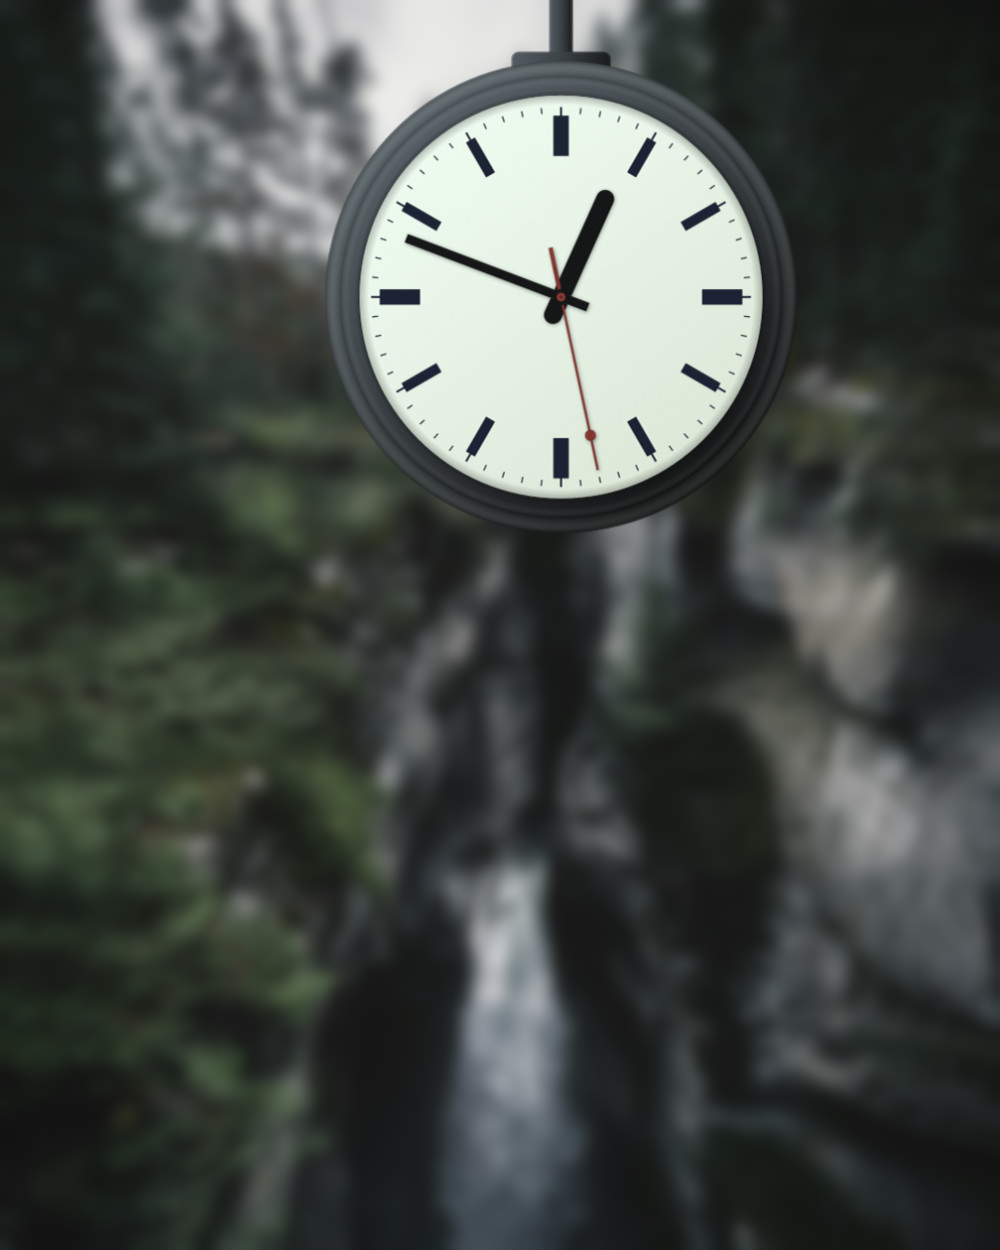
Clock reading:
**12:48:28**
